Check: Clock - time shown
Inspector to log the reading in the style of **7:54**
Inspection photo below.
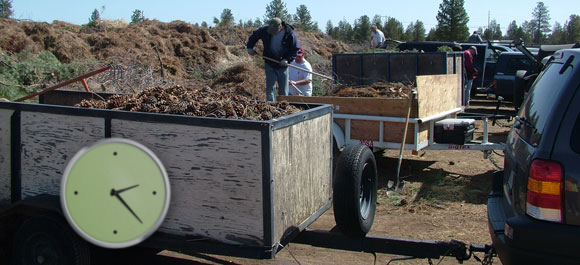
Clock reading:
**2:23**
